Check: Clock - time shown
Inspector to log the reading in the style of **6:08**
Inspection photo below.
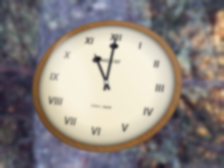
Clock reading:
**11:00**
